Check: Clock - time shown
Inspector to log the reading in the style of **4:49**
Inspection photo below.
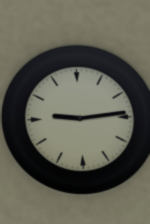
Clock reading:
**9:14**
